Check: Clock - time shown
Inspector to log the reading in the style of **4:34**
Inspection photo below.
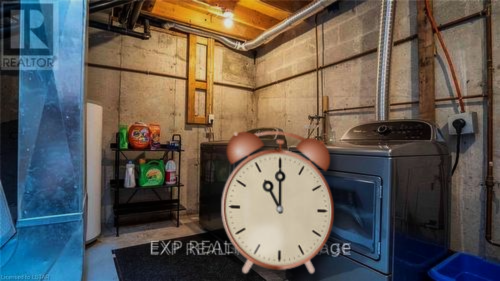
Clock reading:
**11:00**
